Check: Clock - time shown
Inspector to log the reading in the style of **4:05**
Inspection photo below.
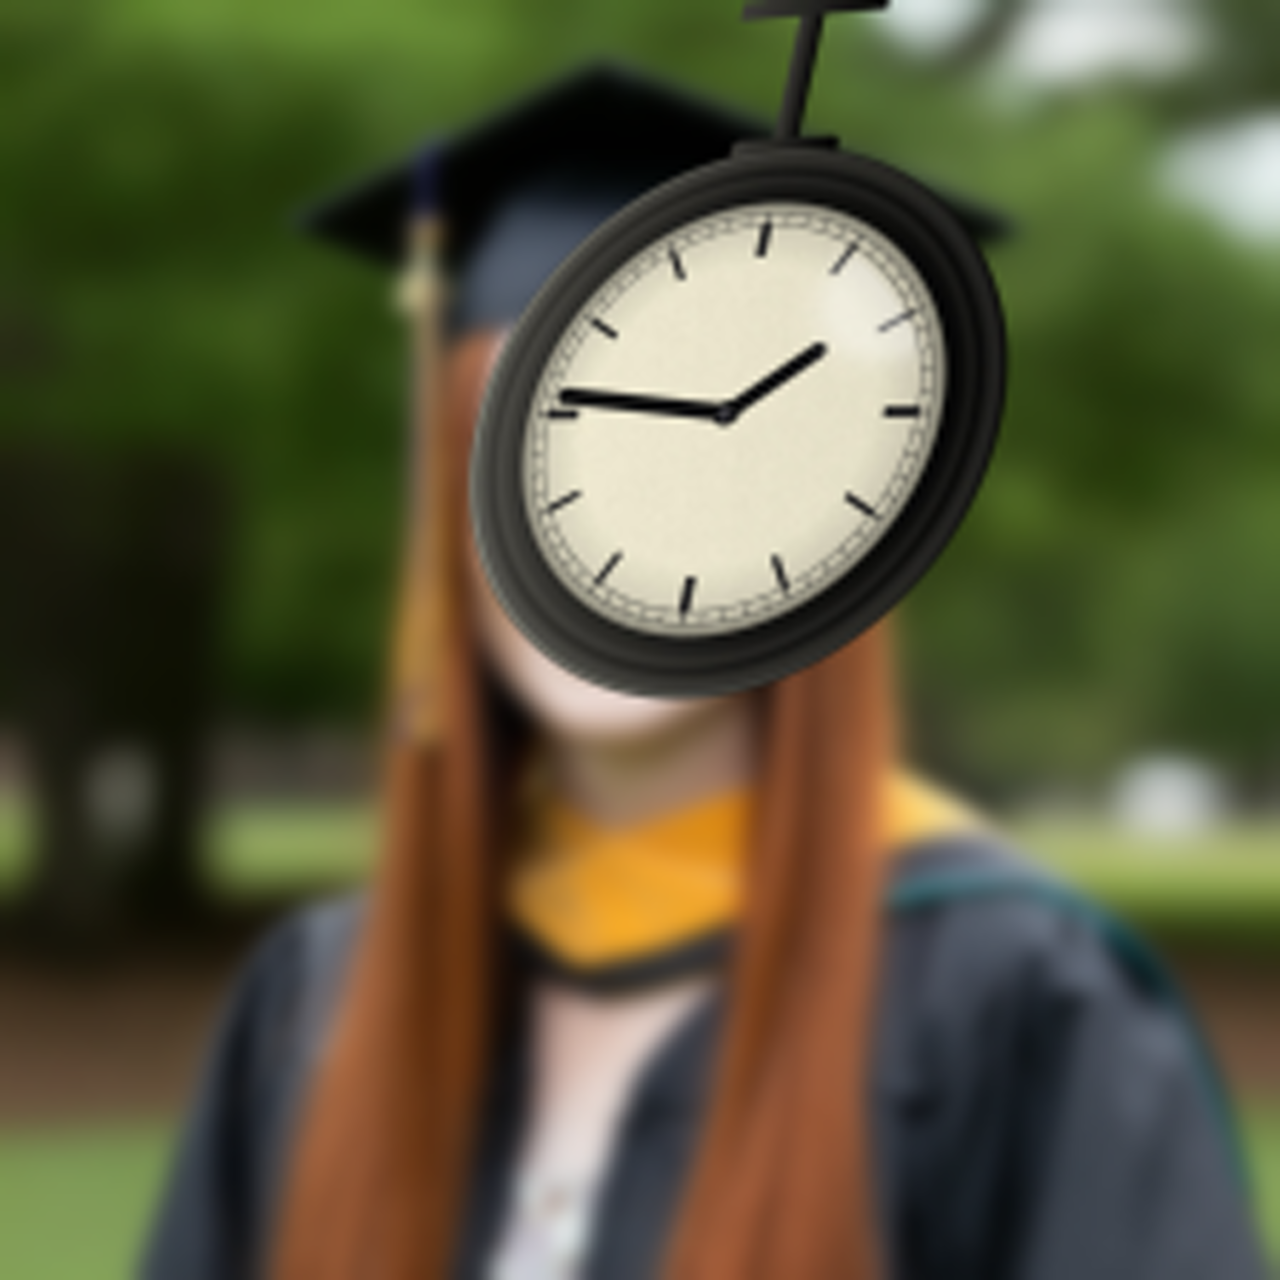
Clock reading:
**1:46**
